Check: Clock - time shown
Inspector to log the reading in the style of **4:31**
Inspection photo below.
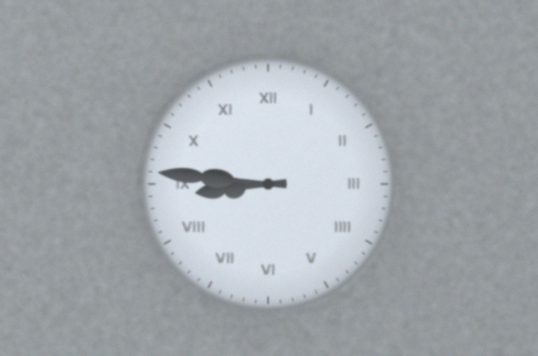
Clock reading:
**8:46**
